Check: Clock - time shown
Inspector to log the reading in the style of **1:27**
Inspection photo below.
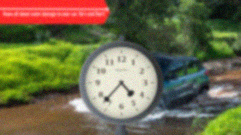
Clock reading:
**4:37**
